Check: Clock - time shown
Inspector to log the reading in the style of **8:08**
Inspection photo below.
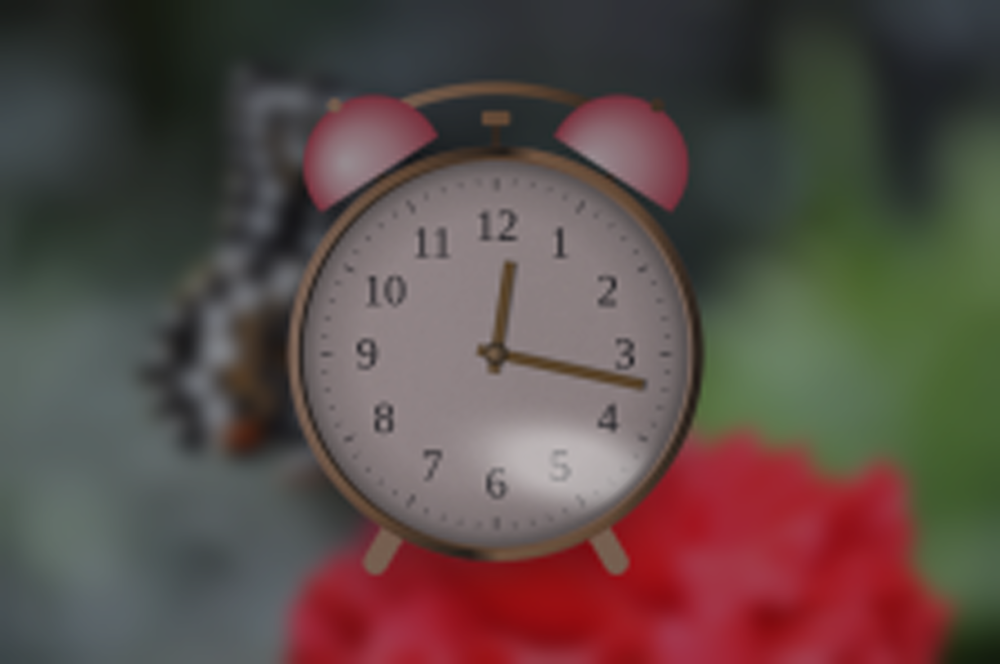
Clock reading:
**12:17**
